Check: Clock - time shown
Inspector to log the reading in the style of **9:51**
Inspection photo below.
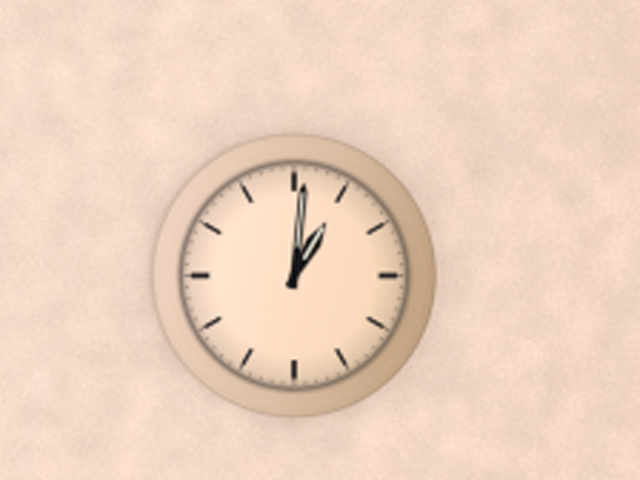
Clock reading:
**1:01**
